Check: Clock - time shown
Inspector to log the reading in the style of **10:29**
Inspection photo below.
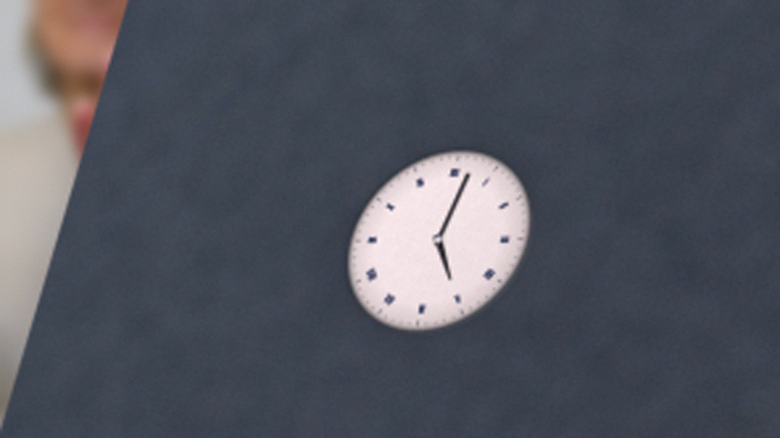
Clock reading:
**5:02**
